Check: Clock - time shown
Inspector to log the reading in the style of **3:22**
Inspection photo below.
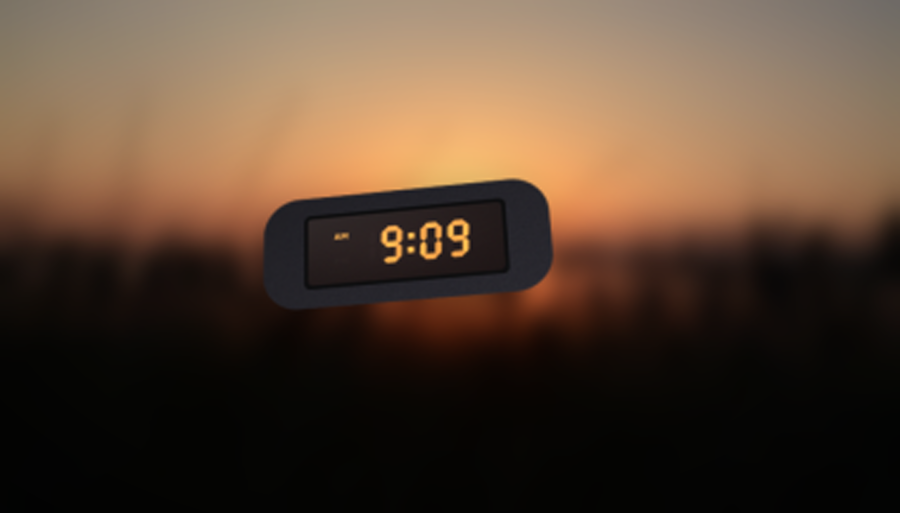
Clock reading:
**9:09**
